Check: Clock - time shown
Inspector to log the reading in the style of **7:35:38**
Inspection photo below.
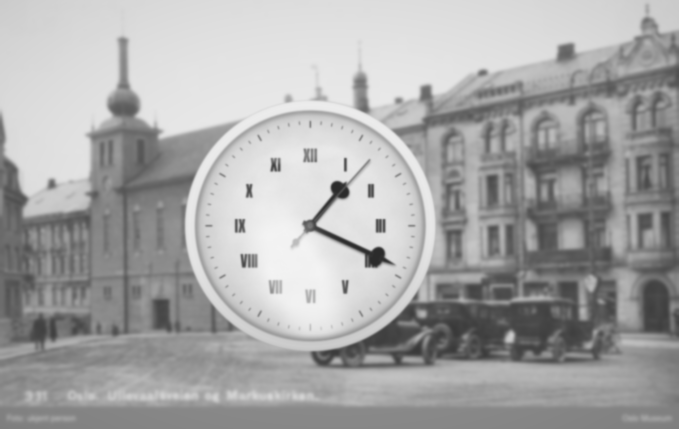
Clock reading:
**1:19:07**
